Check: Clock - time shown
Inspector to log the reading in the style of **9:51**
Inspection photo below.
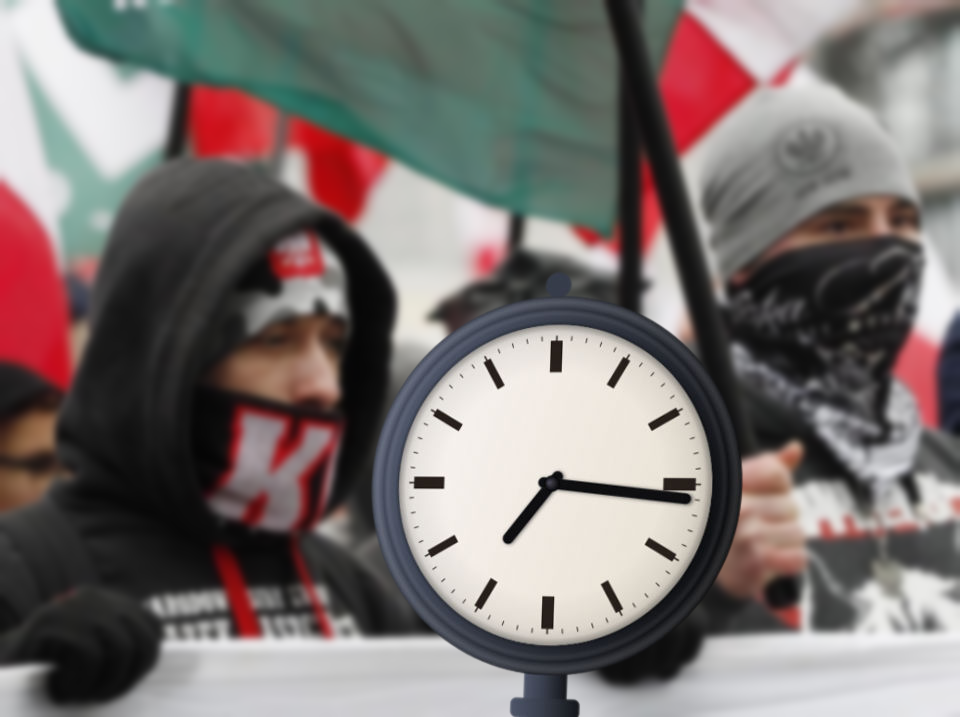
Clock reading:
**7:16**
